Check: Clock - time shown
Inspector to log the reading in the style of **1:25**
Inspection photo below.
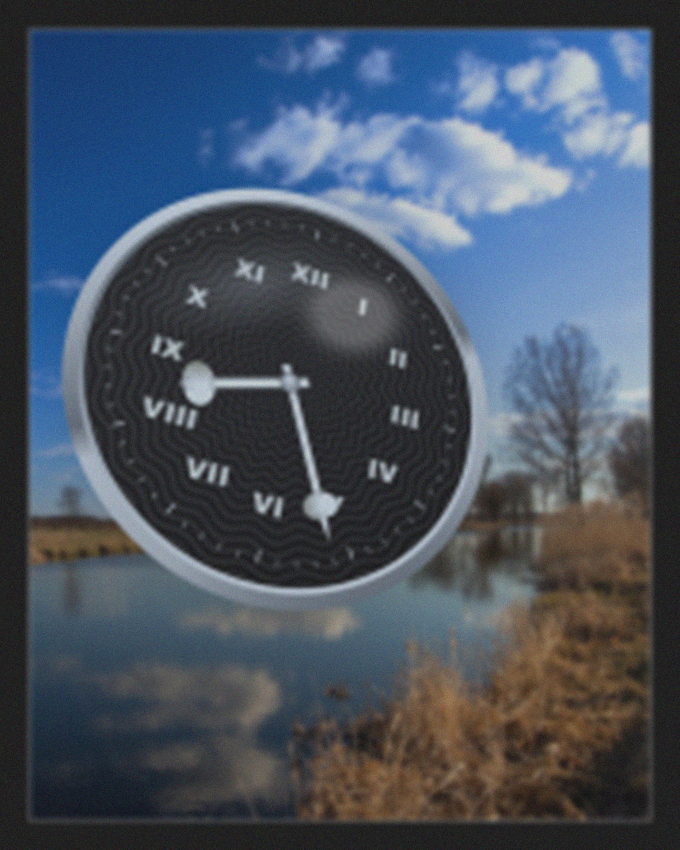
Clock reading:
**8:26**
